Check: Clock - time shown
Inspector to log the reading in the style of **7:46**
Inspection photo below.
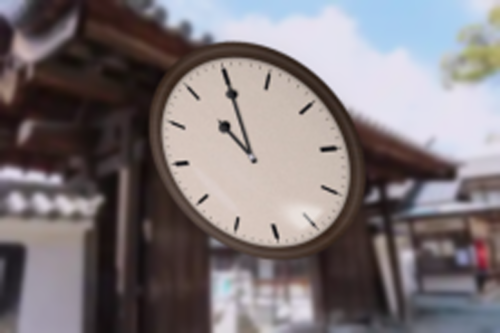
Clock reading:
**11:00**
